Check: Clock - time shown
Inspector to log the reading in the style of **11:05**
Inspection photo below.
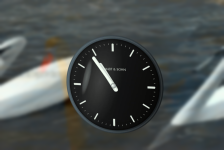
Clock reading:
**10:54**
